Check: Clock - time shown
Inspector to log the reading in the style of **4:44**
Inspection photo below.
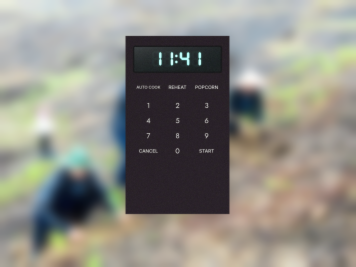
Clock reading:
**11:41**
